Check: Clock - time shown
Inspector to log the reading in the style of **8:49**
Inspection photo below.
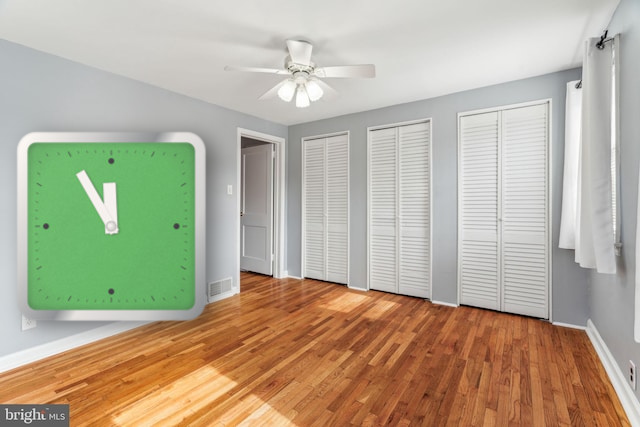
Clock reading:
**11:55**
